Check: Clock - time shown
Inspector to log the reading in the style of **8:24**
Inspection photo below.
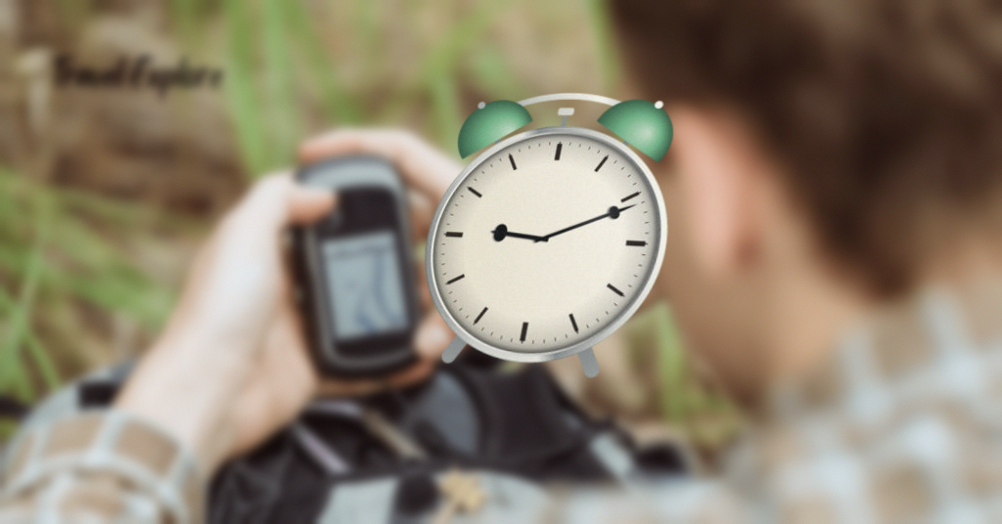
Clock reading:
**9:11**
